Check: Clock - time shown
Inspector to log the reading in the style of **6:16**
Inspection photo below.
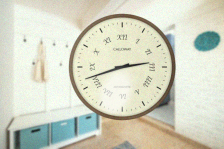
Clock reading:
**2:42**
